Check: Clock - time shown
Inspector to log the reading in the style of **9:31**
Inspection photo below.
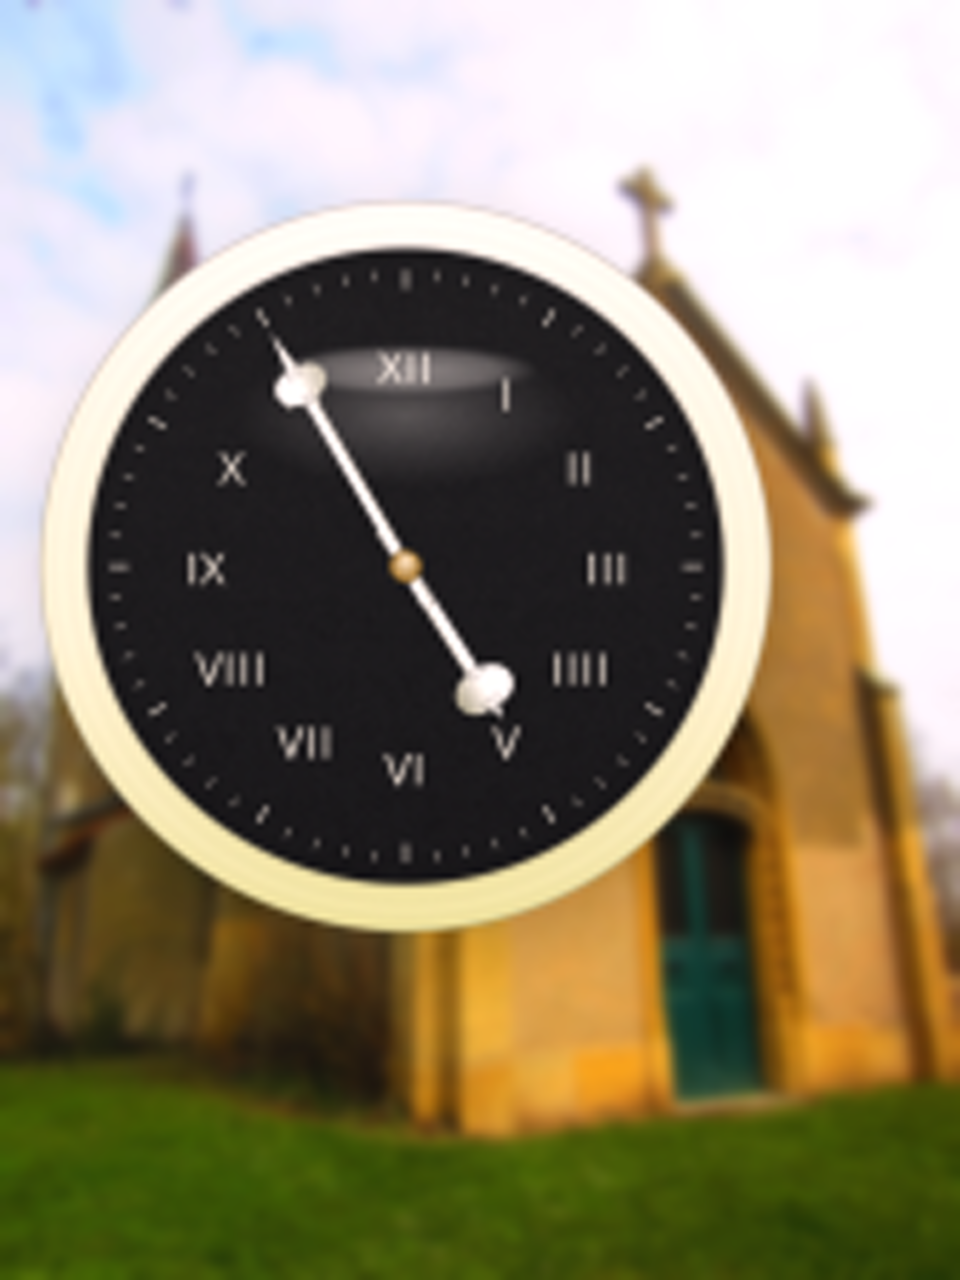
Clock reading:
**4:55**
